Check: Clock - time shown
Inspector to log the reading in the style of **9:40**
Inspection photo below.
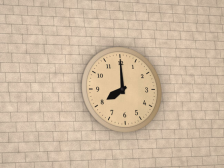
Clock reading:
**8:00**
